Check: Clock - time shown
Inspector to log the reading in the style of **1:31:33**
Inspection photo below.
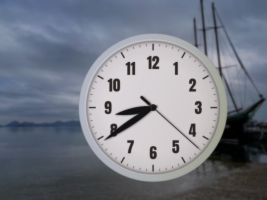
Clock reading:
**8:39:22**
